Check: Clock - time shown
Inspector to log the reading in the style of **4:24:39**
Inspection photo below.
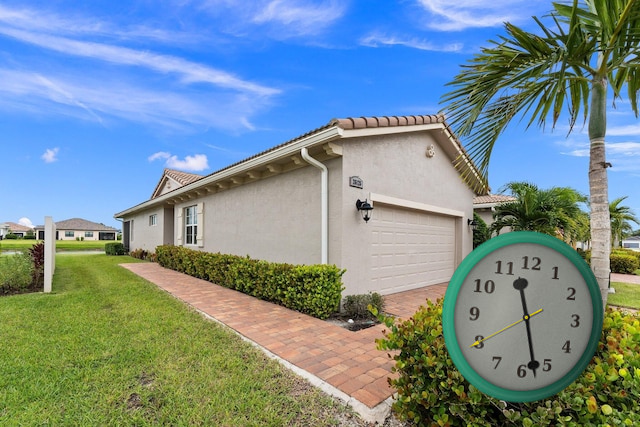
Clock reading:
**11:27:40**
